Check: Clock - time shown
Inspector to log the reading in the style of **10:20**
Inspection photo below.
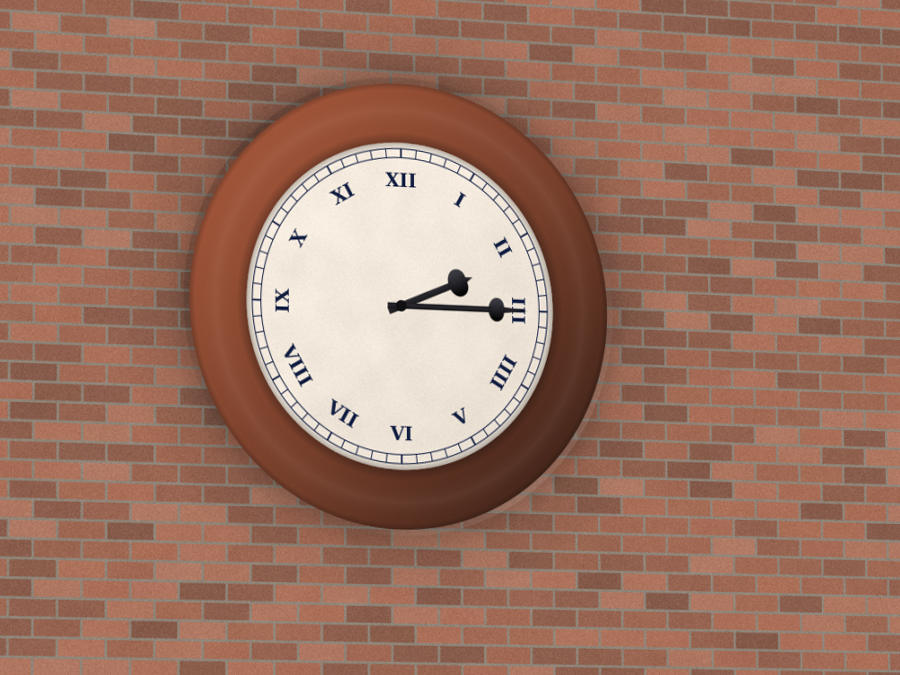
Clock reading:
**2:15**
